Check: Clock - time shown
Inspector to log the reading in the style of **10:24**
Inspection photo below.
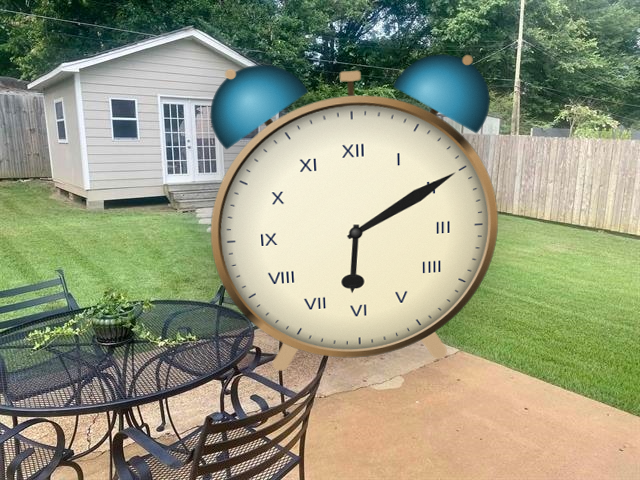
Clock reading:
**6:10**
